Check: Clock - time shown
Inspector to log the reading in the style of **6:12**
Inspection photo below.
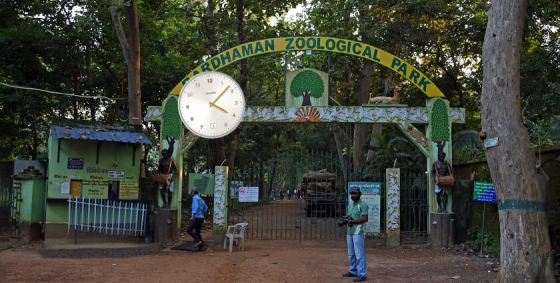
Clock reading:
**4:08**
